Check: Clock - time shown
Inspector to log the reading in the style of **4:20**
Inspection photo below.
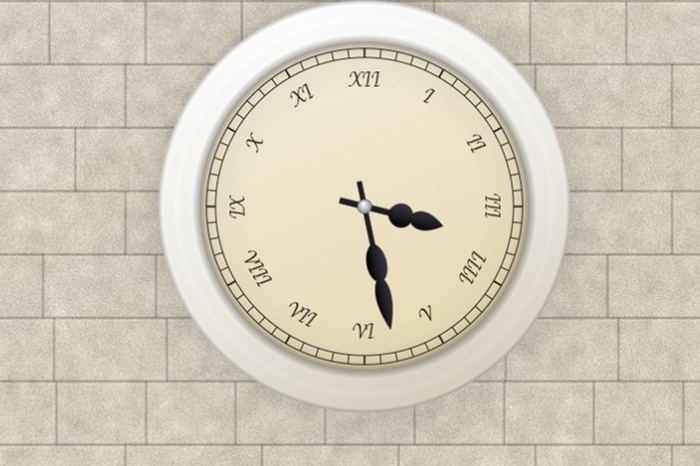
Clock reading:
**3:28**
